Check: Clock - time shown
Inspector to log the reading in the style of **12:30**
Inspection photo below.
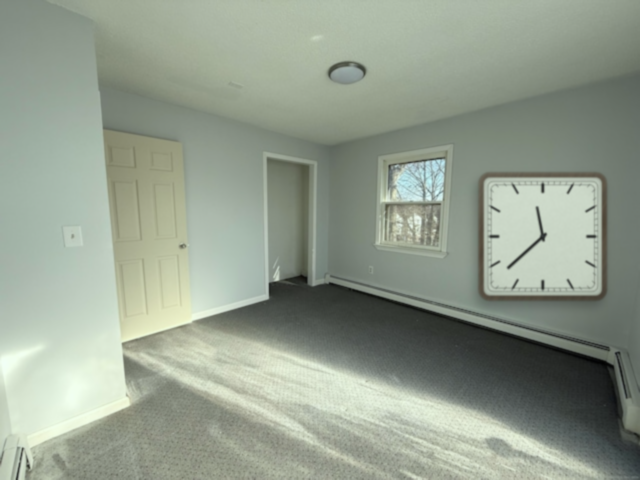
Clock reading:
**11:38**
